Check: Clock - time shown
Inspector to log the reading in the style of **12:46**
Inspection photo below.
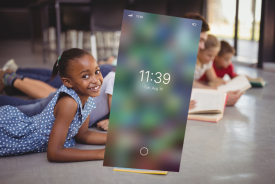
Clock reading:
**11:39**
